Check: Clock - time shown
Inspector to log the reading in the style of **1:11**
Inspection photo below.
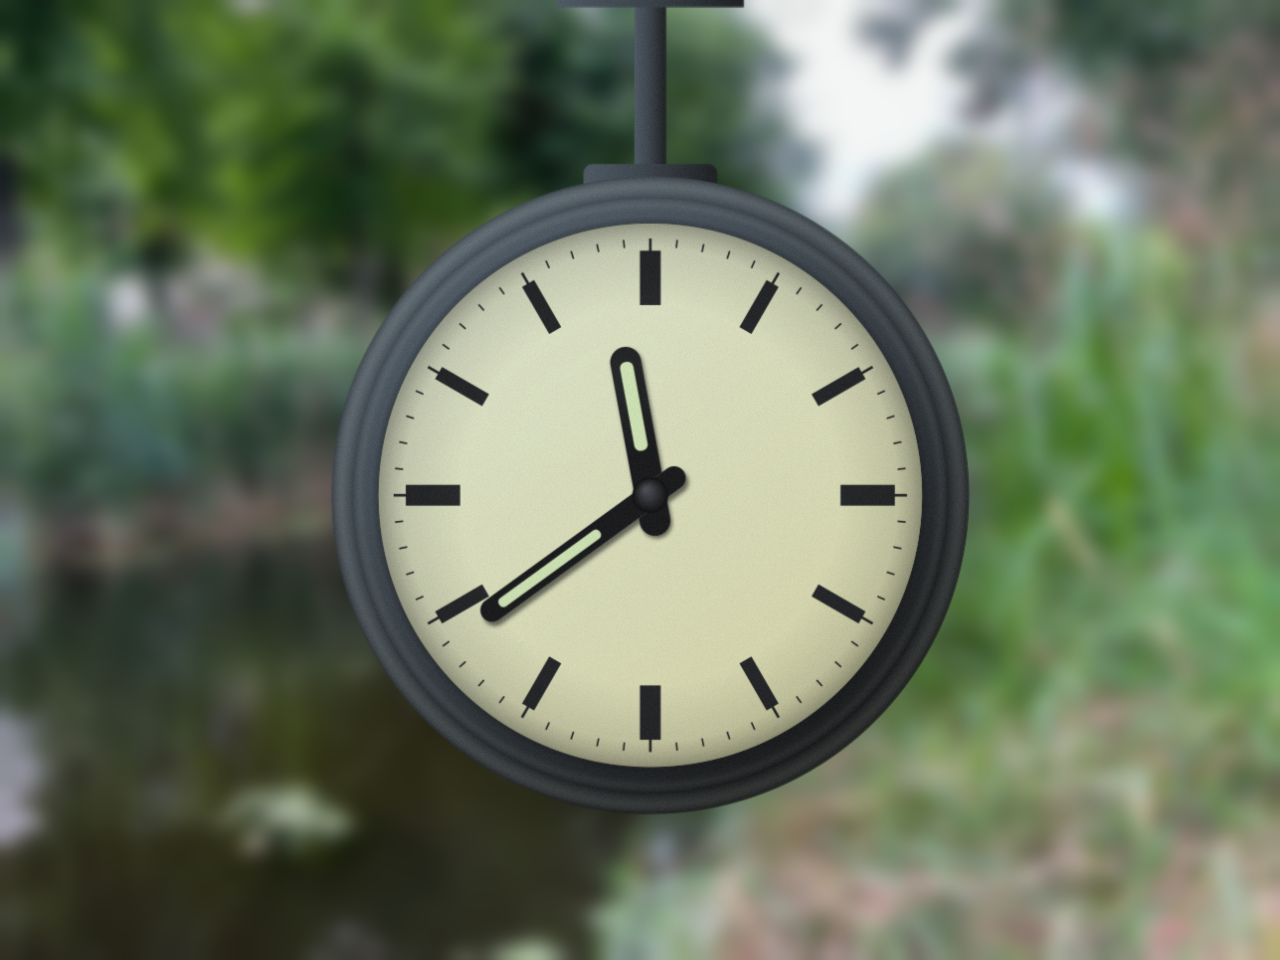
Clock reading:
**11:39**
